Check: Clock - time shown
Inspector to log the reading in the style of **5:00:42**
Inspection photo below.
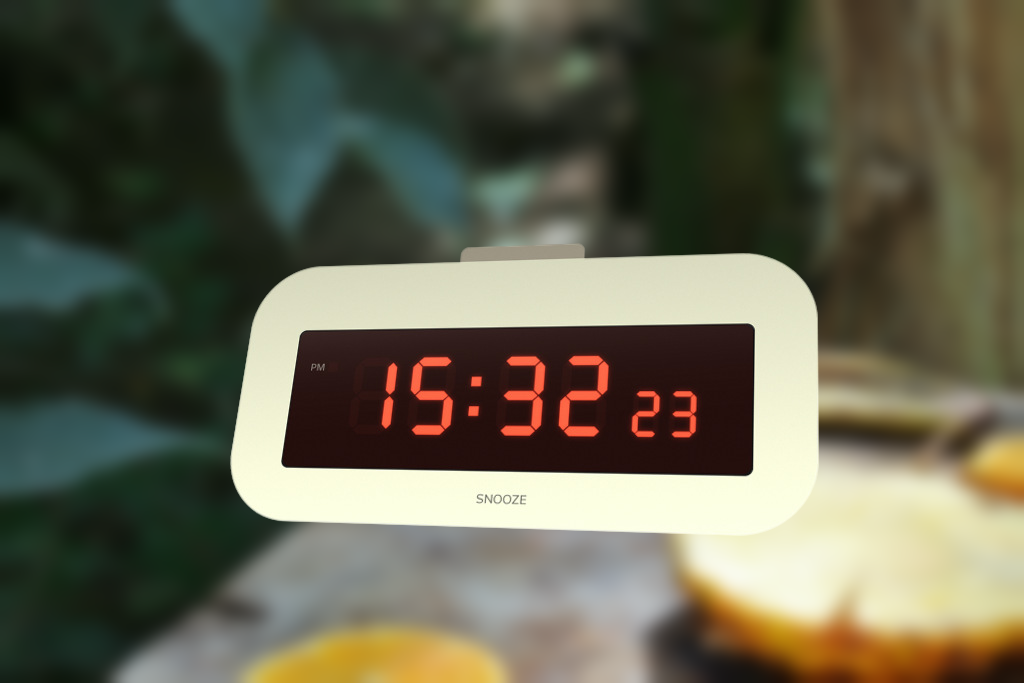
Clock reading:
**15:32:23**
